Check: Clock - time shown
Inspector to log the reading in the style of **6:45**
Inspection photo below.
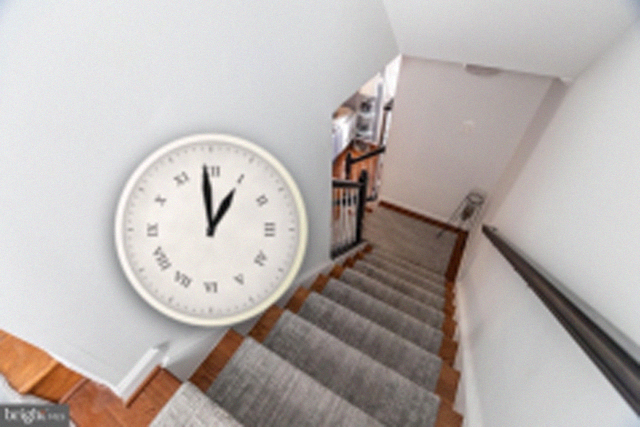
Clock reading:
**12:59**
